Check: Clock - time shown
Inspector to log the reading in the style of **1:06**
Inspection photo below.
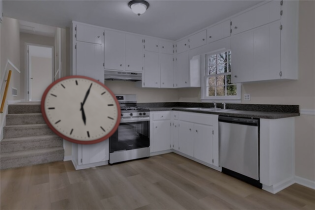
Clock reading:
**6:05**
